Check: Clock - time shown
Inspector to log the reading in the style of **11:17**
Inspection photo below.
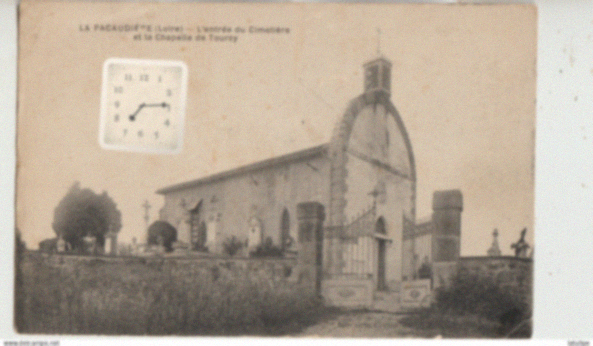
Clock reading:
**7:14**
